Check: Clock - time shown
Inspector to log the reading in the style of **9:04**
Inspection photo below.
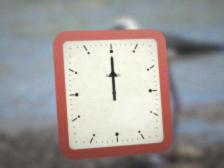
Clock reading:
**12:00**
